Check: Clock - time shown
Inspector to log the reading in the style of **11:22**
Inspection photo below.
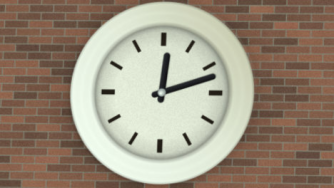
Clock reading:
**12:12**
